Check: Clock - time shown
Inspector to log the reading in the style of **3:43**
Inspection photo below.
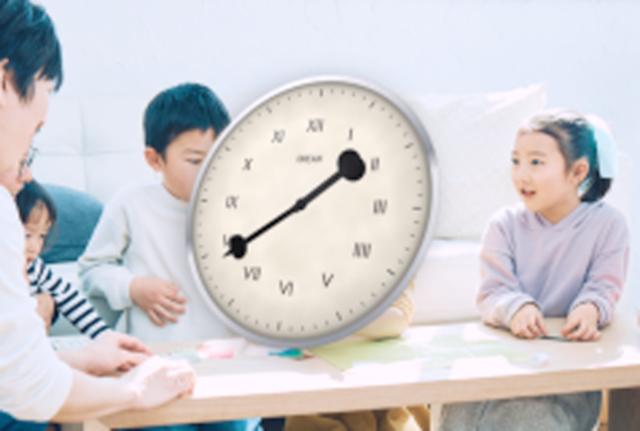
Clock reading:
**1:39**
